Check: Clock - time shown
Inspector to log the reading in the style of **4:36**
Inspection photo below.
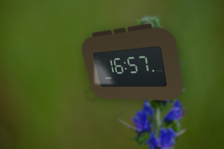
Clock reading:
**16:57**
